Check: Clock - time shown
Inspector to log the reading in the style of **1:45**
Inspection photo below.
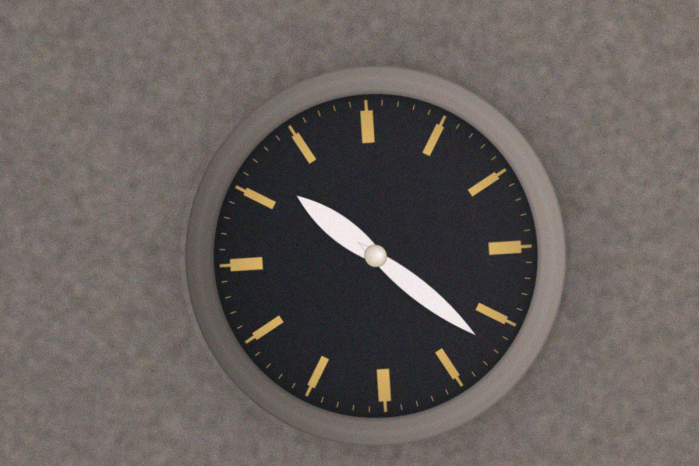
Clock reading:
**10:22**
